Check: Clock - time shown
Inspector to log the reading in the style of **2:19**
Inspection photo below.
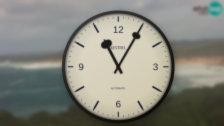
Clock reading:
**11:05**
